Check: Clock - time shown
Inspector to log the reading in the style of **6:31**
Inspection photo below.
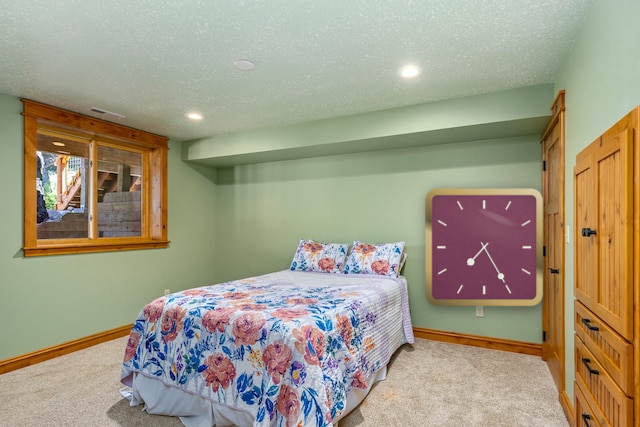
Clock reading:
**7:25**
